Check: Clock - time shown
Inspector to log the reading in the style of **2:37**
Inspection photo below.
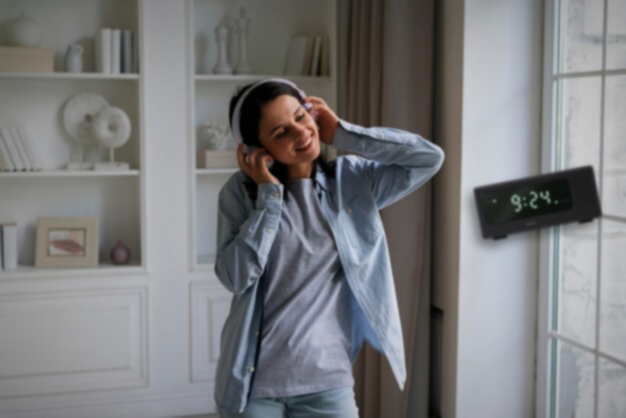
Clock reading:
**9:24**
